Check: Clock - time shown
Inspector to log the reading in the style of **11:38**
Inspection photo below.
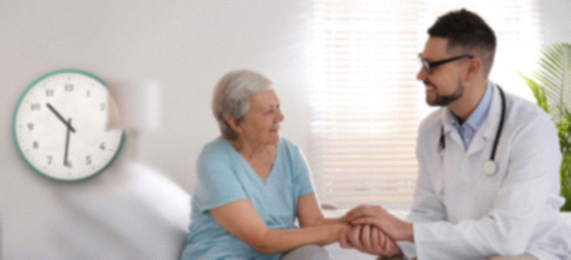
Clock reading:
**10:31**
